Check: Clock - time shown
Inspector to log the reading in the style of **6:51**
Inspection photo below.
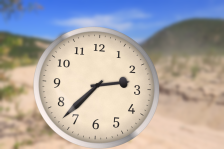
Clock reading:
**2:37**
